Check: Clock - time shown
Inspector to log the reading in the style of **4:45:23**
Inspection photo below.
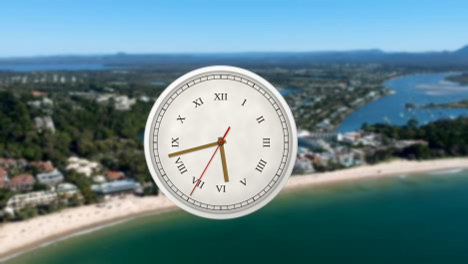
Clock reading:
**5:42:35**
